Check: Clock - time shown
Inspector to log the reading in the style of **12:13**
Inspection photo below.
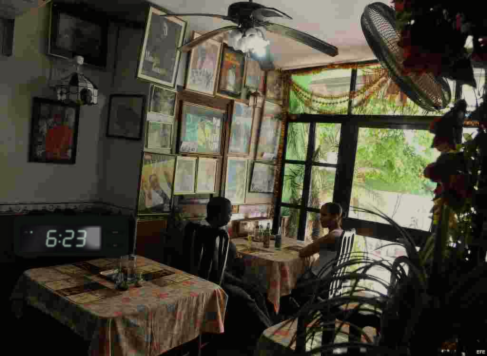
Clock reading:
**6:23**
